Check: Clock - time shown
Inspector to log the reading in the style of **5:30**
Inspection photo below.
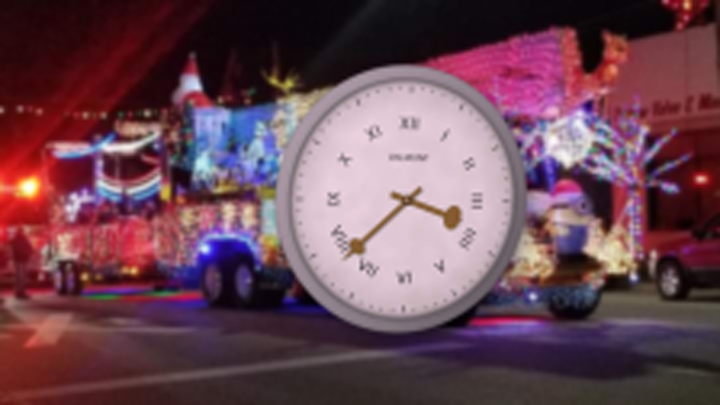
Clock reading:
**3:38**
